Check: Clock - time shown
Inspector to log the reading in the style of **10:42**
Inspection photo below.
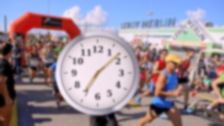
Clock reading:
**7:08**
